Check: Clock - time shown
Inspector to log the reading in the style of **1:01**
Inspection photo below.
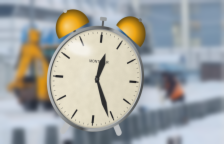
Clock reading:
**12:26**
